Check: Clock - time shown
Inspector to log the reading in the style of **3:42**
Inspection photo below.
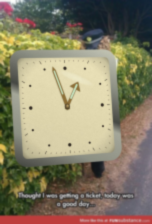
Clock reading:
**12:57**
